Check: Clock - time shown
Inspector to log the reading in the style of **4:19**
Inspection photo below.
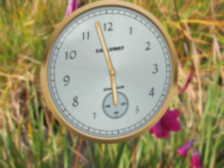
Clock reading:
**5:58**
